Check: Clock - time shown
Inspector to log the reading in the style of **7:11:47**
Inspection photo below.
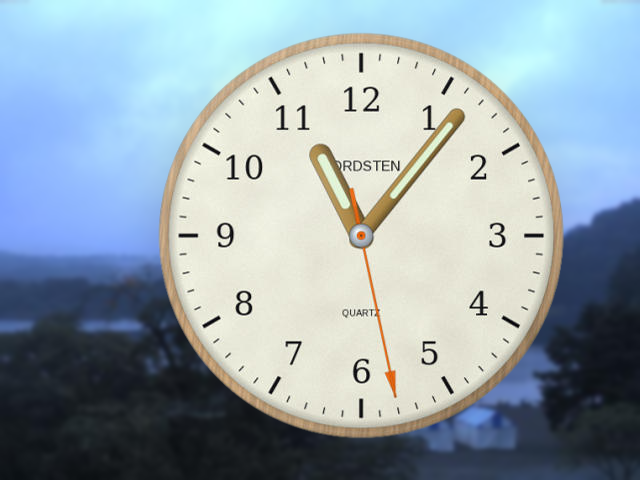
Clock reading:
**11:06:28**
